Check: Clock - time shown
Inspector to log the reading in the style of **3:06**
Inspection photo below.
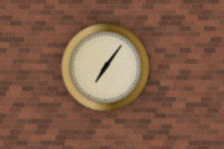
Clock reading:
**7:06**
